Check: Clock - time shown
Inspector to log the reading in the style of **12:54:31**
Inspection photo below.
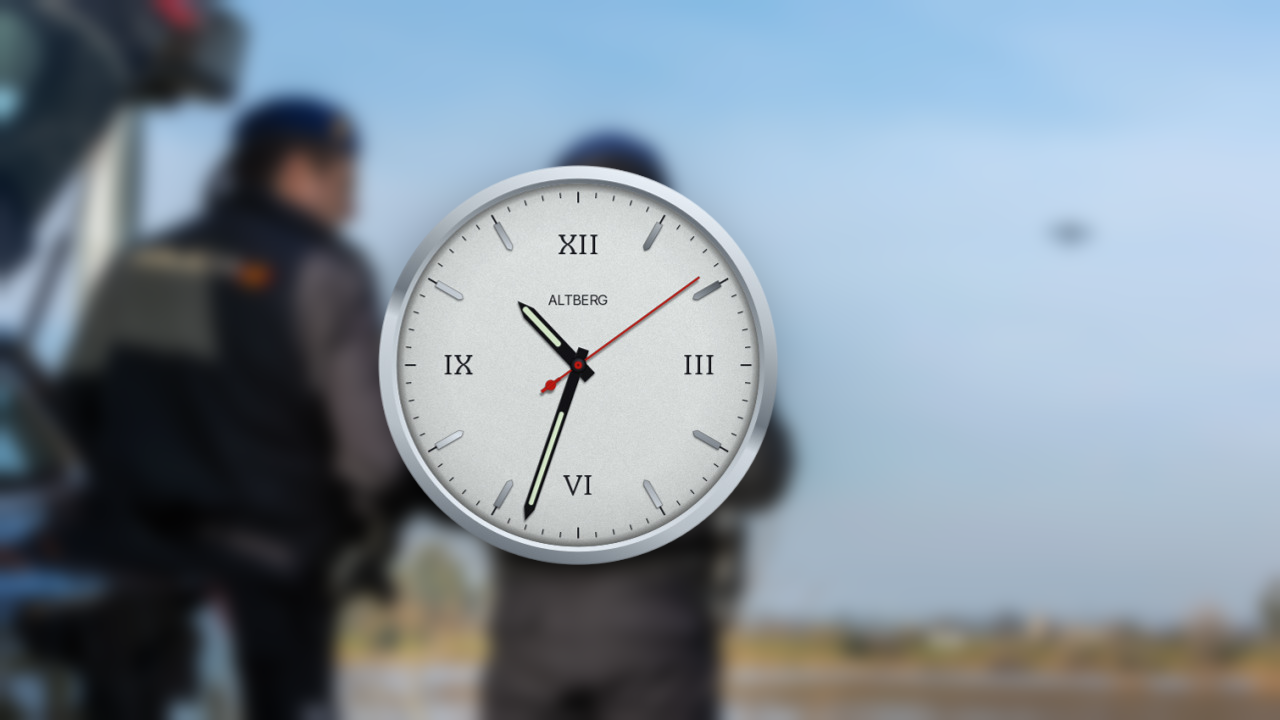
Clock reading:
**10:33:09**
